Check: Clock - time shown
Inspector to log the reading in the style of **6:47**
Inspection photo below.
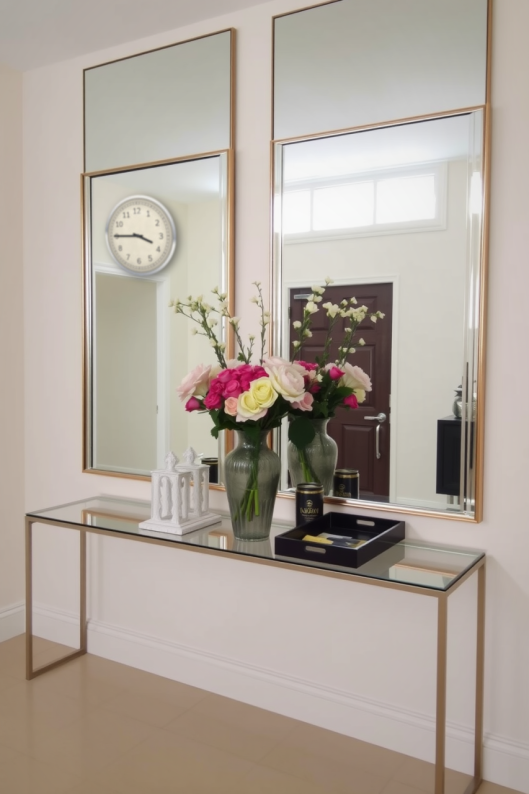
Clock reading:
**3:45**
